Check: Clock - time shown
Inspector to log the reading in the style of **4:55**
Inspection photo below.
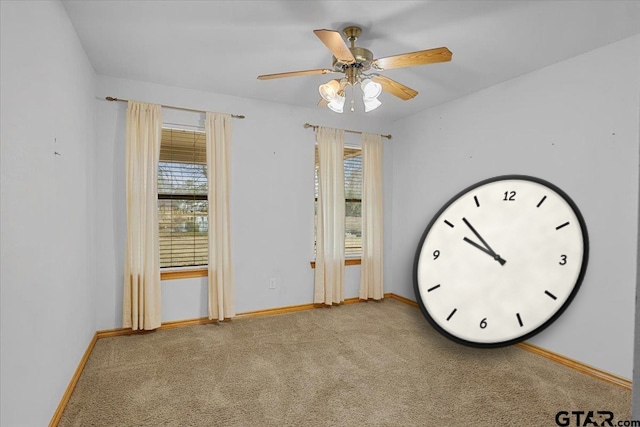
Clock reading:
**9:52**
